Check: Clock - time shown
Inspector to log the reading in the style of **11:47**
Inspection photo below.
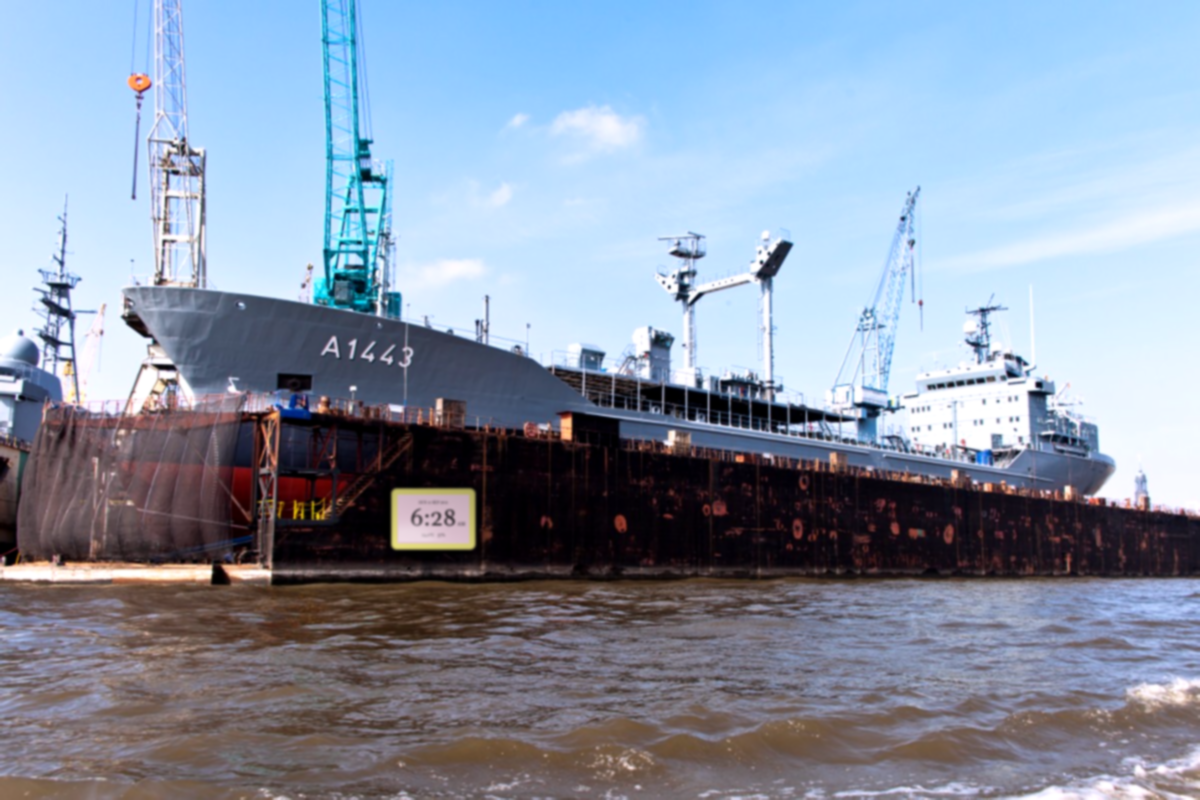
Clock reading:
**6:28**
